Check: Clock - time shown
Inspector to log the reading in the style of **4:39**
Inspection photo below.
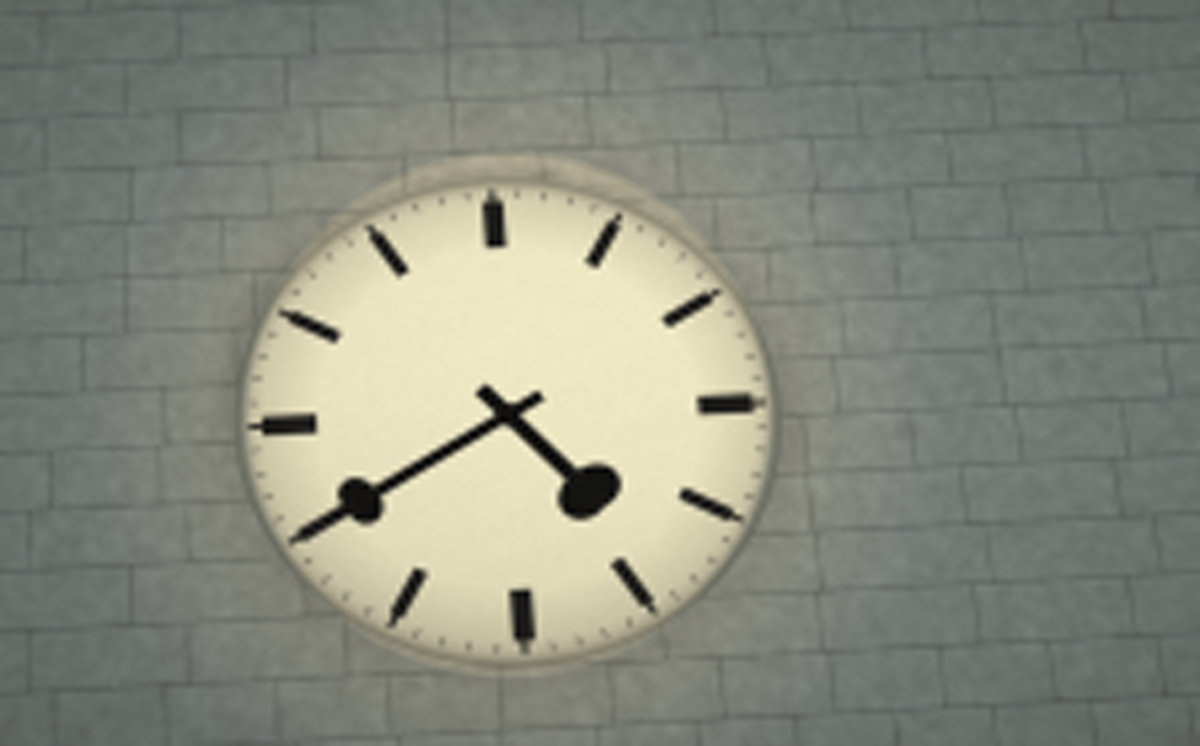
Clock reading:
**4:40**
